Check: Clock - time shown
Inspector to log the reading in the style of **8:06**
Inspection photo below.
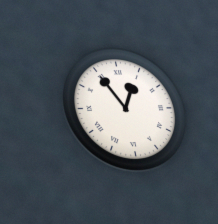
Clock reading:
**12:55**
